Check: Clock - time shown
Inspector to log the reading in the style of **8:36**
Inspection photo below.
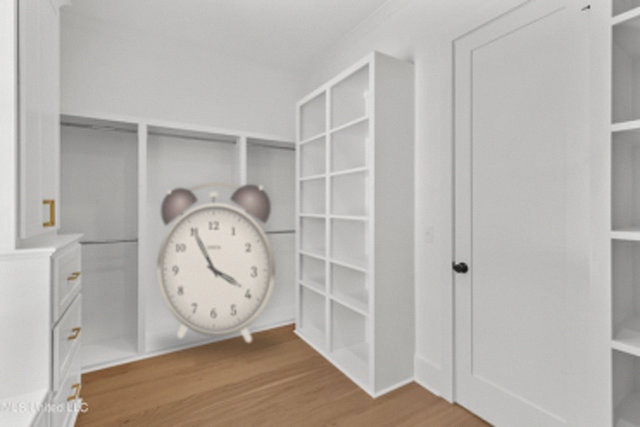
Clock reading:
**3:55**
